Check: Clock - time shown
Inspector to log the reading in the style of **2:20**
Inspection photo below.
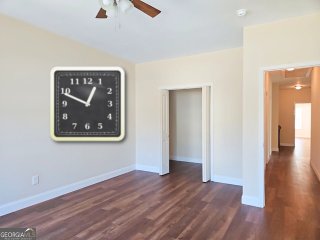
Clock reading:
**12:49**
